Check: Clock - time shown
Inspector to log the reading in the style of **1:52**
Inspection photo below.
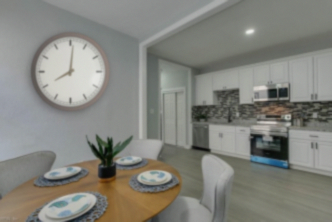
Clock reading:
**8:01**
